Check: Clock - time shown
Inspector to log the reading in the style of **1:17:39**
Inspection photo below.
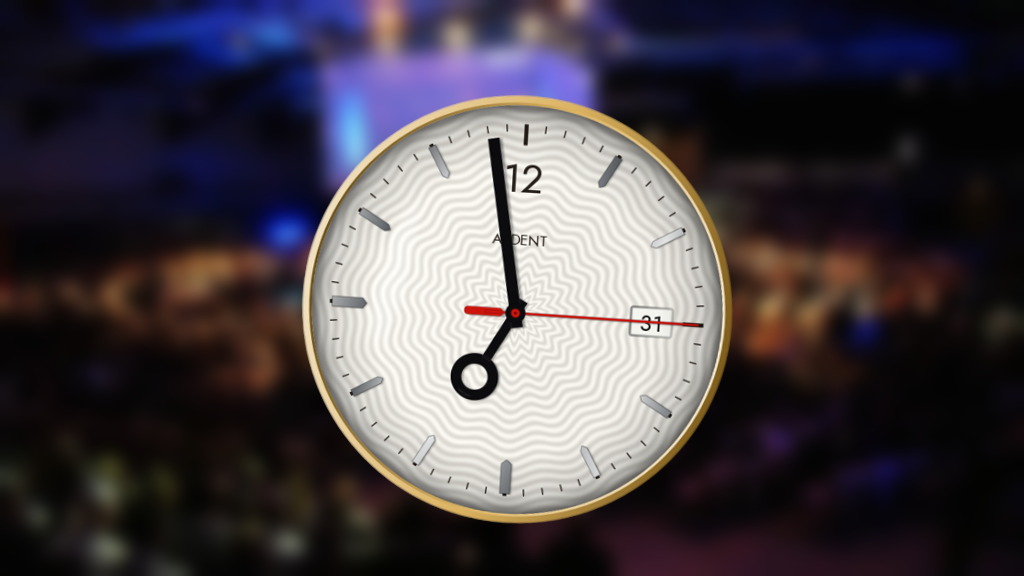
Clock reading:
**6:58:15**
